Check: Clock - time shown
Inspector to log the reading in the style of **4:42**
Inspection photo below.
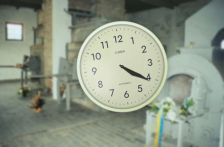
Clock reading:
**4:21**
